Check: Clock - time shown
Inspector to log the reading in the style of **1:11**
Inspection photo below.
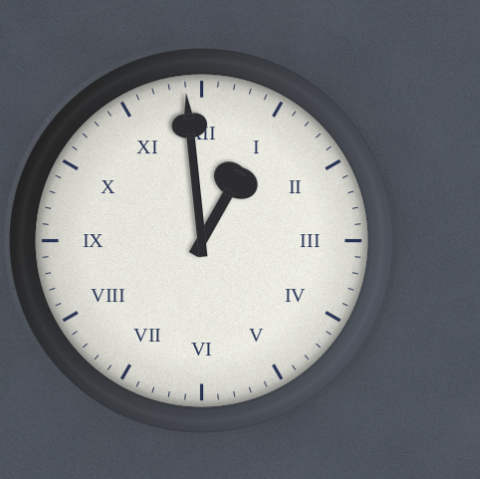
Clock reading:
**12:59**
